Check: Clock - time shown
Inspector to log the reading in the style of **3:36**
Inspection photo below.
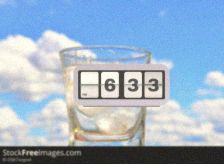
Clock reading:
**6:33**
